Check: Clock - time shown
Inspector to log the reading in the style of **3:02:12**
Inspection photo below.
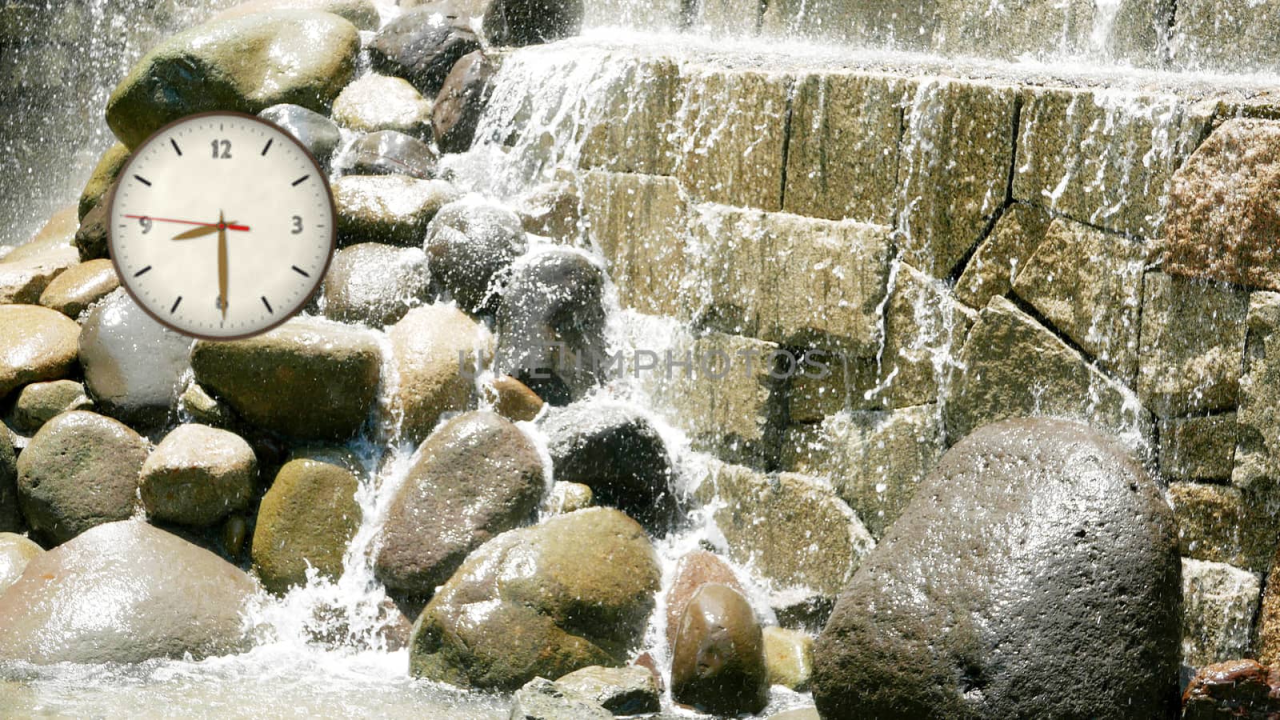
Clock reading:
**8:29:46**
